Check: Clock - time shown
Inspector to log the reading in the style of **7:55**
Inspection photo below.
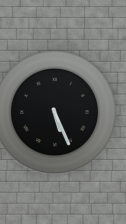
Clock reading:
**5:26**
